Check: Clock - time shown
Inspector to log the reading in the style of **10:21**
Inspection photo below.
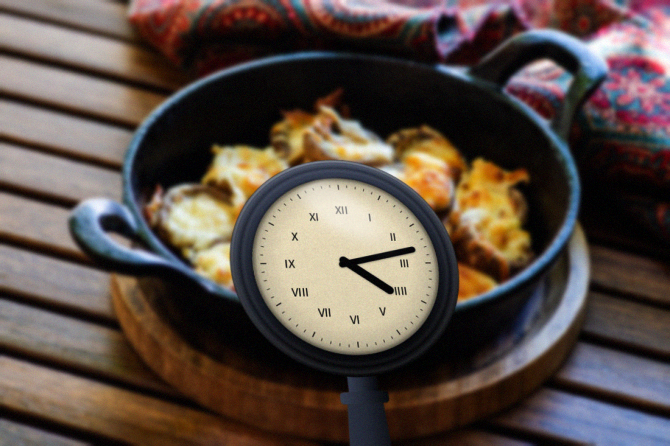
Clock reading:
**4:13**
